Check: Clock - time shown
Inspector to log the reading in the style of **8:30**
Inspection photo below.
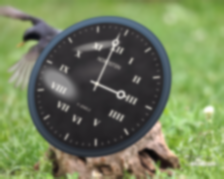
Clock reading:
**2:59**
